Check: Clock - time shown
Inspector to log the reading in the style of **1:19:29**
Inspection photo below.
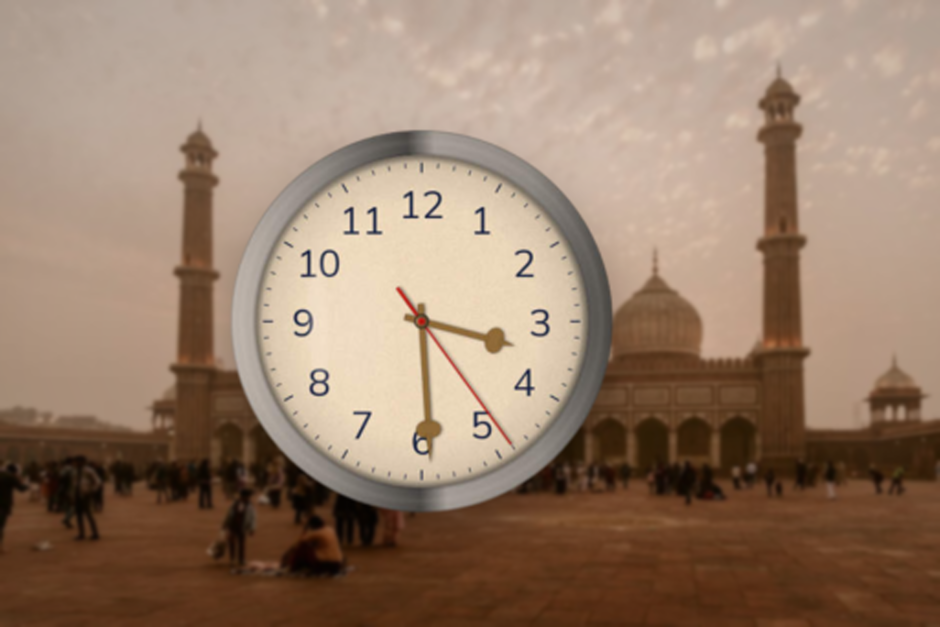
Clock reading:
**3:29:24**
